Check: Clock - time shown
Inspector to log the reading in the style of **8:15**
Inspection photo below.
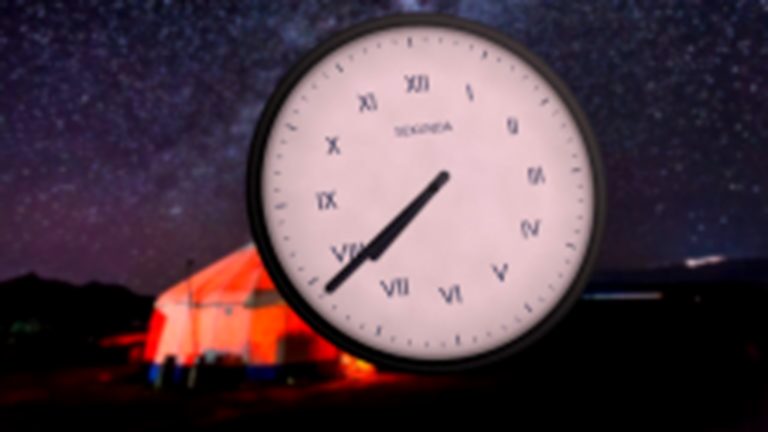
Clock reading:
**7:39**
